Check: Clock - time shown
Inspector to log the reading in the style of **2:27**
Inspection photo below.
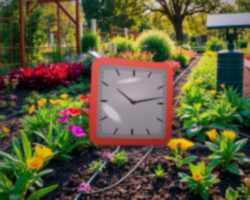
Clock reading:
**10:13**
